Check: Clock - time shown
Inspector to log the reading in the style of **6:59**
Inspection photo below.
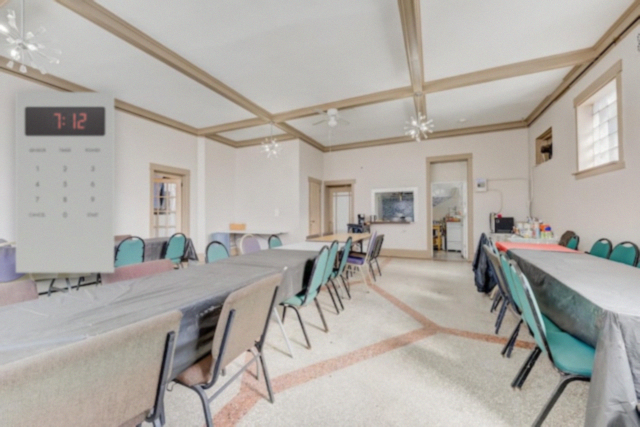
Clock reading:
**7:12**
